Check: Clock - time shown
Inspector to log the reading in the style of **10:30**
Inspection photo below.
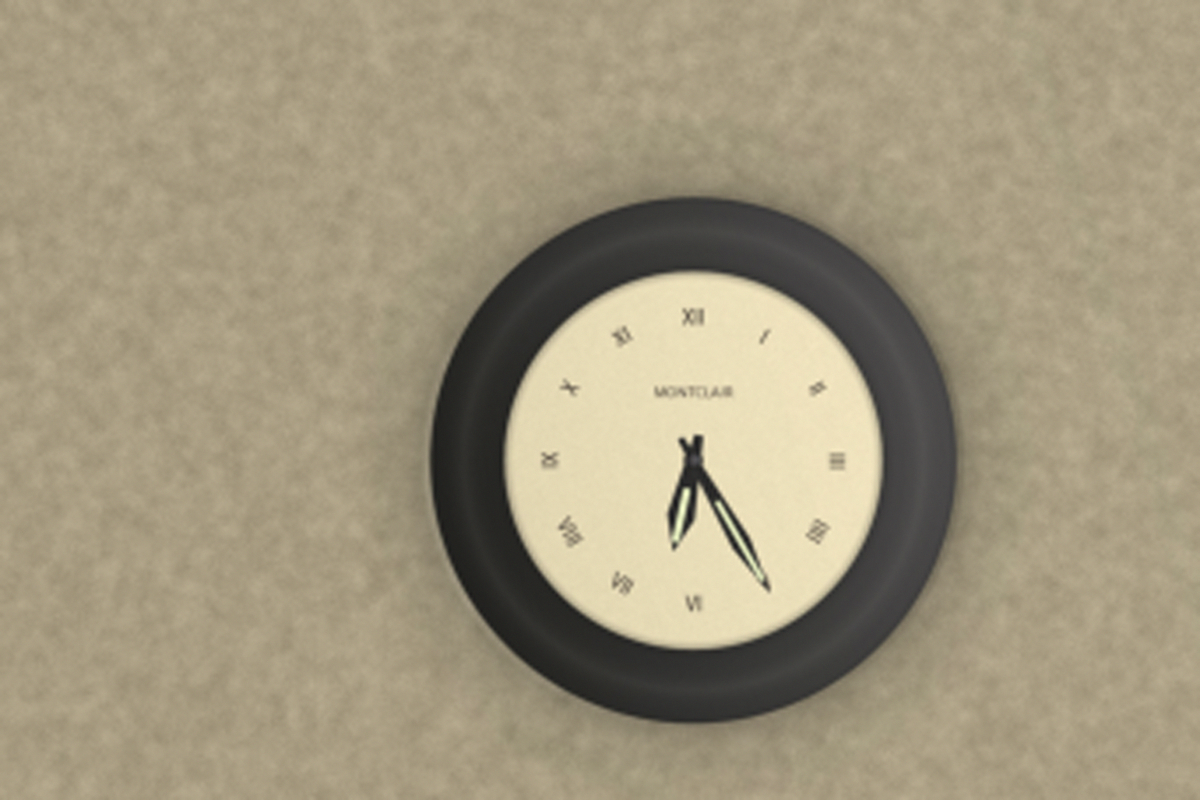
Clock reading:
**6:25**
